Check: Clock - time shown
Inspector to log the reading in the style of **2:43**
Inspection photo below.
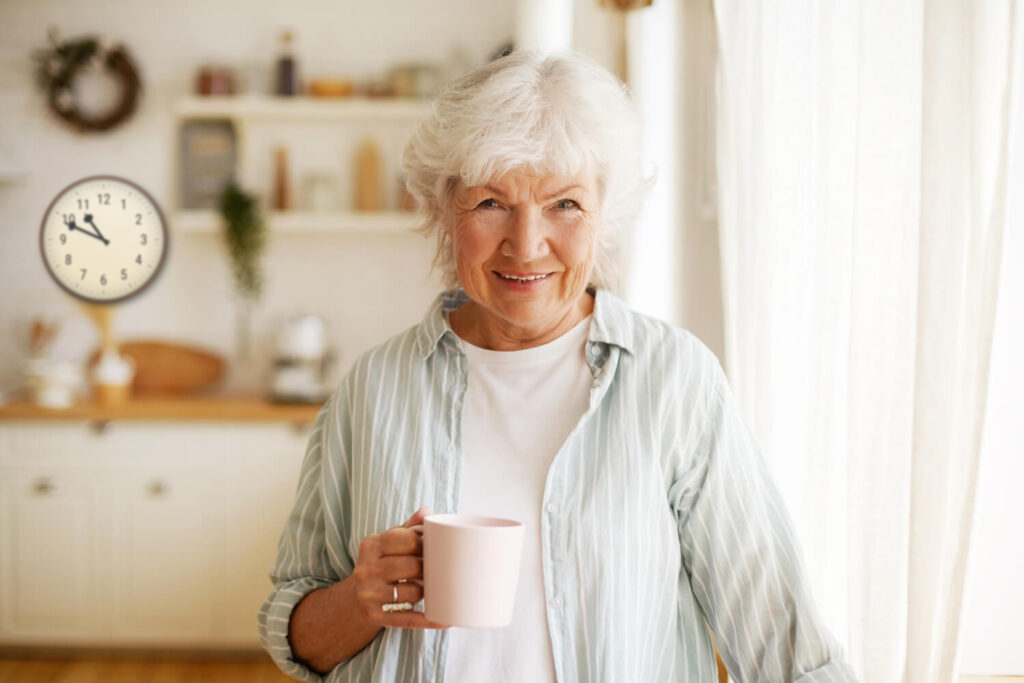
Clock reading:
**10:49**
